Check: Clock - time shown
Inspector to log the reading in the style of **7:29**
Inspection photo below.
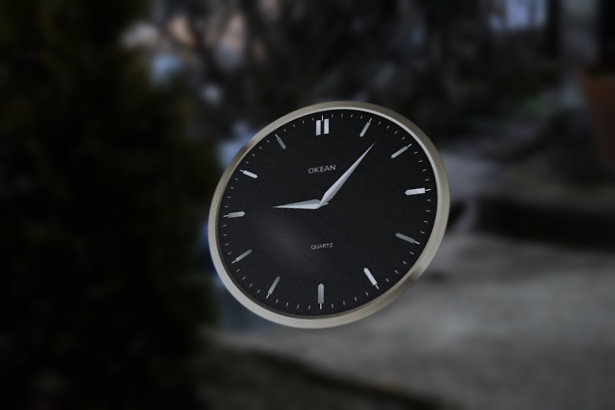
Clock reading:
**9:07**
